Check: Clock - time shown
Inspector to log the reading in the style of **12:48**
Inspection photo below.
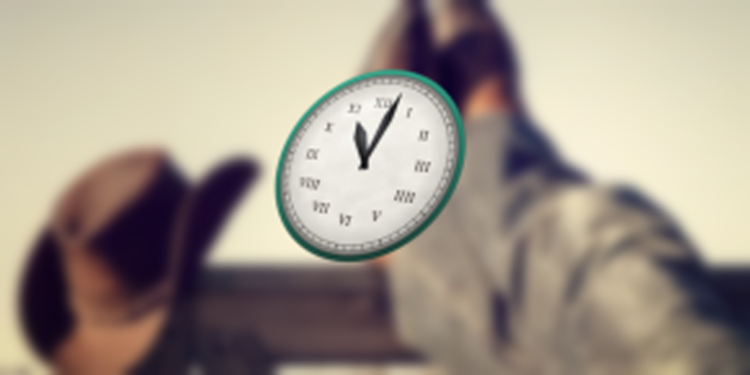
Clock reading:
**11:02**
